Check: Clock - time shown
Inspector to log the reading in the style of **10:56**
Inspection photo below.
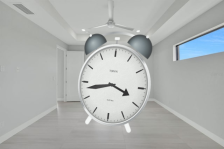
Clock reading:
**3:43**
